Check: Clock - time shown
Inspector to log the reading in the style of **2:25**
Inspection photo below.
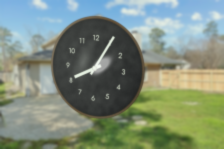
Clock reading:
**8:05**
